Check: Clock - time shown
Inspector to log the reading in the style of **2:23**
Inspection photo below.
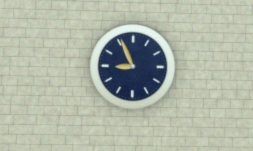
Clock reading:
**8:56**
